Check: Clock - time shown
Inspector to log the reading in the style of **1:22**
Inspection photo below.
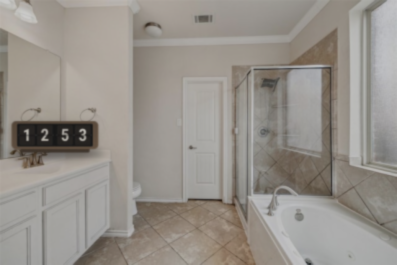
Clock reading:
**12:53**
